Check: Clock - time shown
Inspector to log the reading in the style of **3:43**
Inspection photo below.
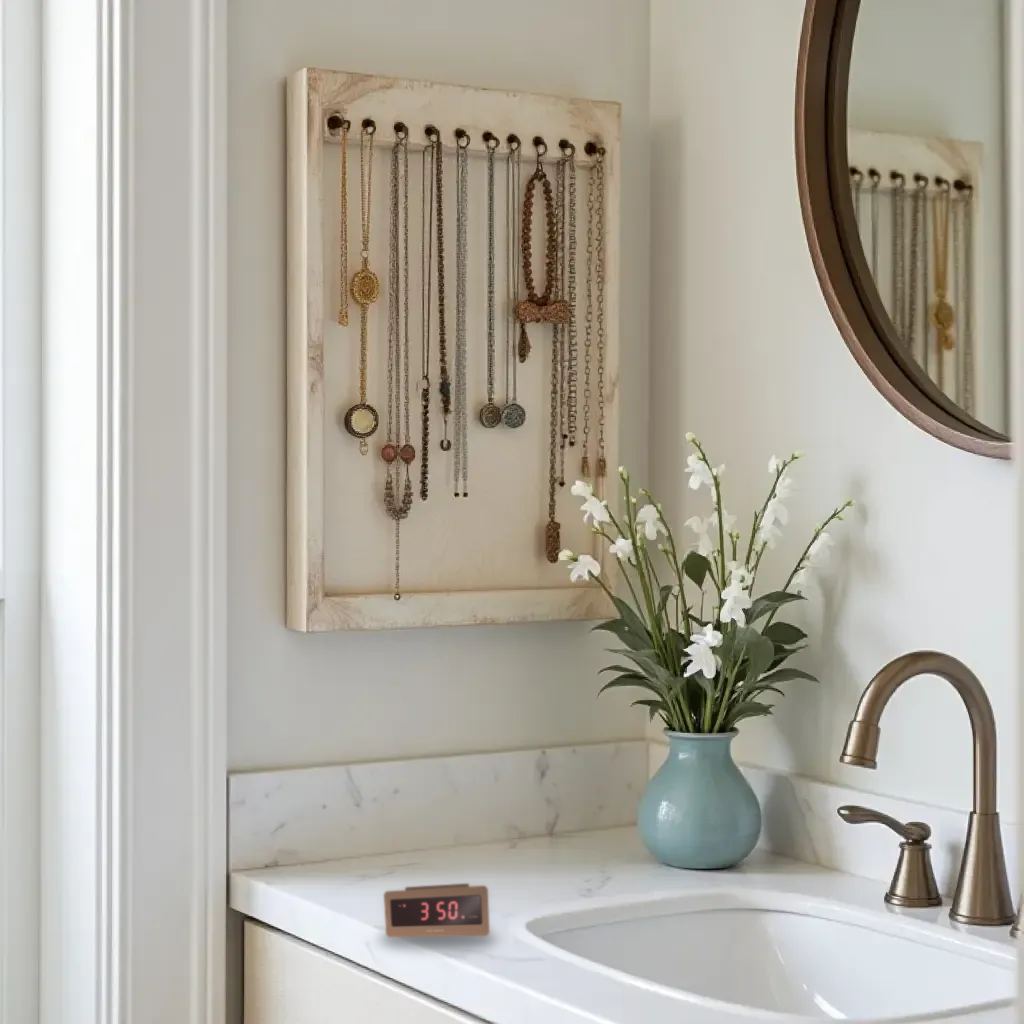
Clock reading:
**3:50**
